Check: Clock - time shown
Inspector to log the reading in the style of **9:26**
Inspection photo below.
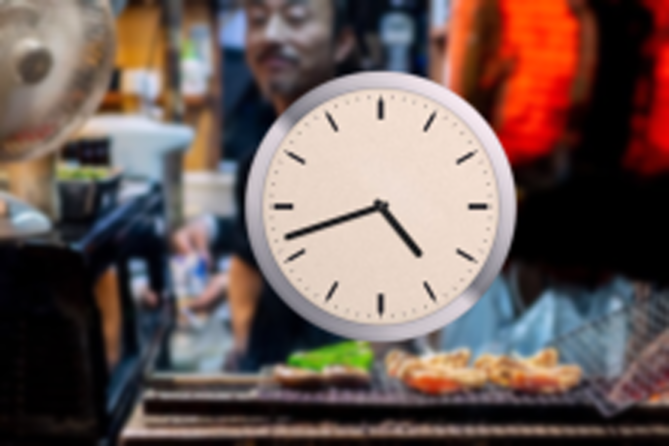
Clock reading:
**4:42**
